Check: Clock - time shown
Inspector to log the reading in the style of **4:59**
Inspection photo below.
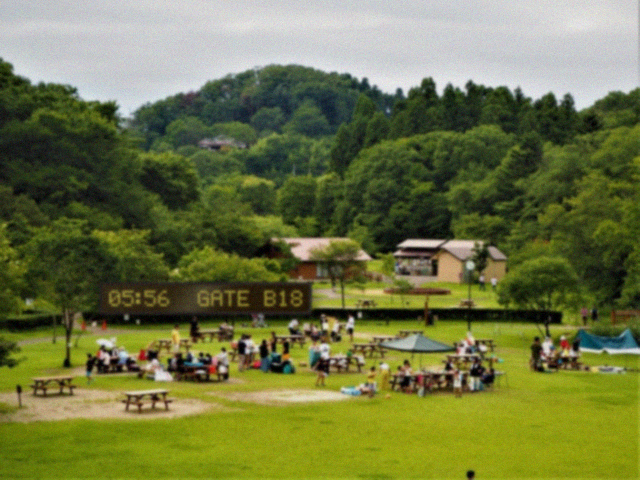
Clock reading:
**5:56**
